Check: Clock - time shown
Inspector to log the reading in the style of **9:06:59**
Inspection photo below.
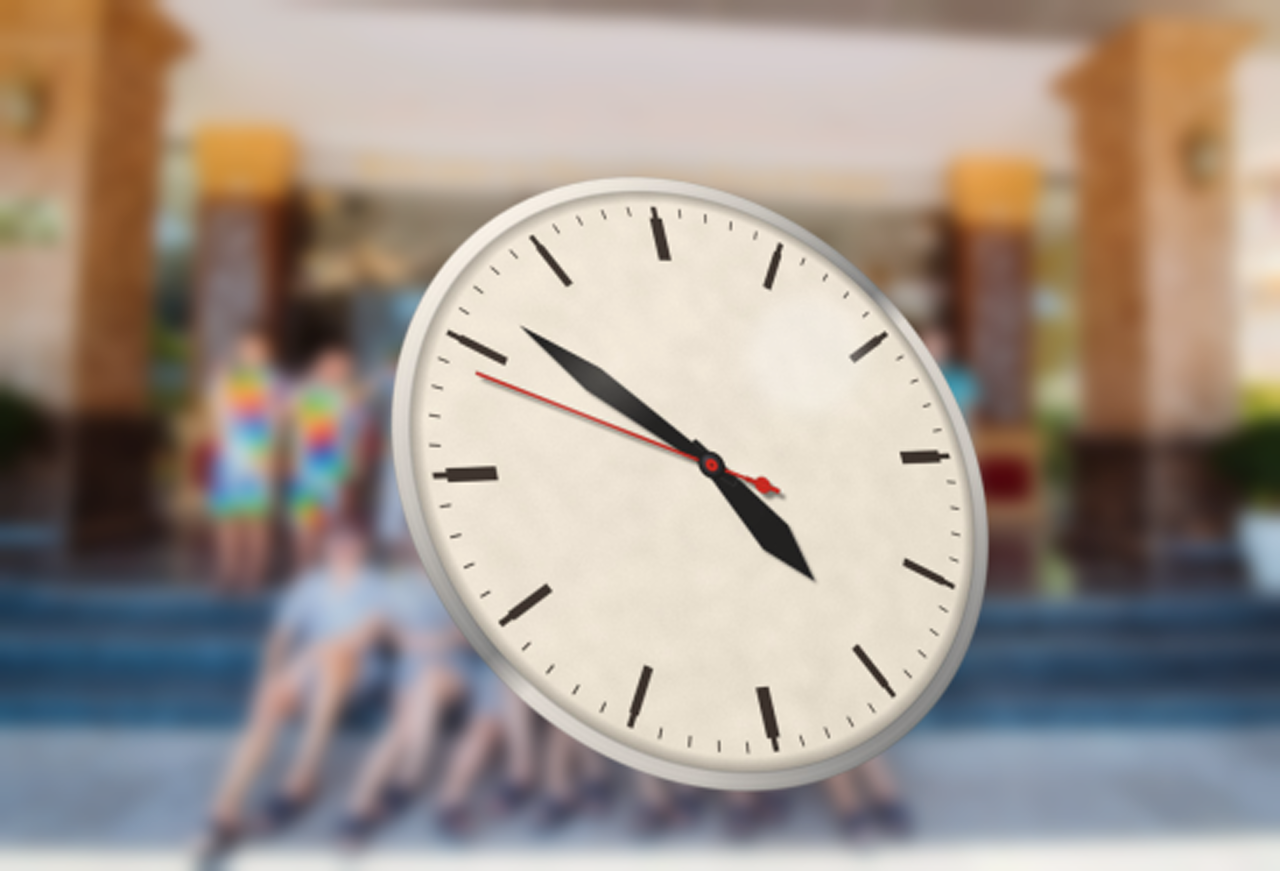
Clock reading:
**4:51:49**
